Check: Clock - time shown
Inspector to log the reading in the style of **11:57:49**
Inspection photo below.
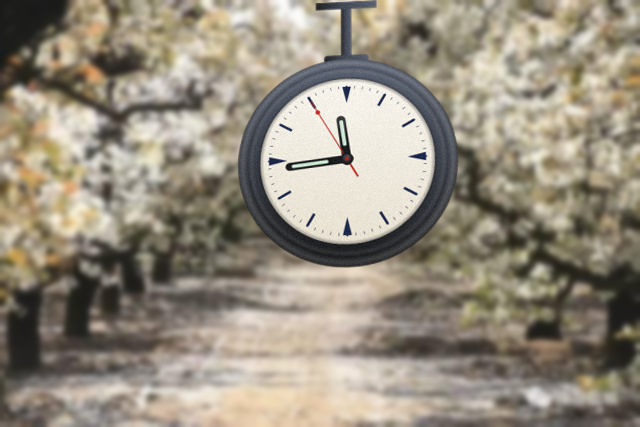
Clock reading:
**11:43:55**
